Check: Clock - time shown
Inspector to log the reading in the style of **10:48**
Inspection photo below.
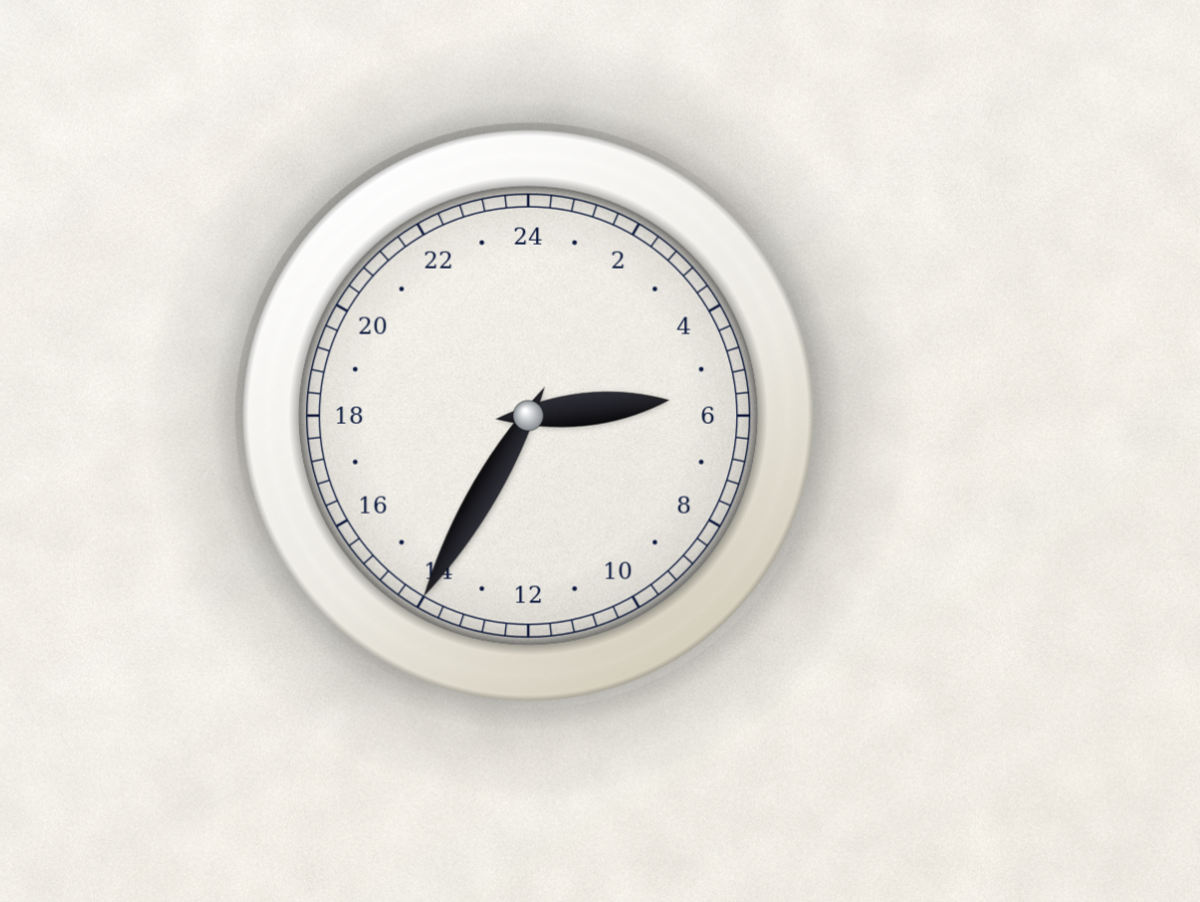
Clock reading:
**5:35**
